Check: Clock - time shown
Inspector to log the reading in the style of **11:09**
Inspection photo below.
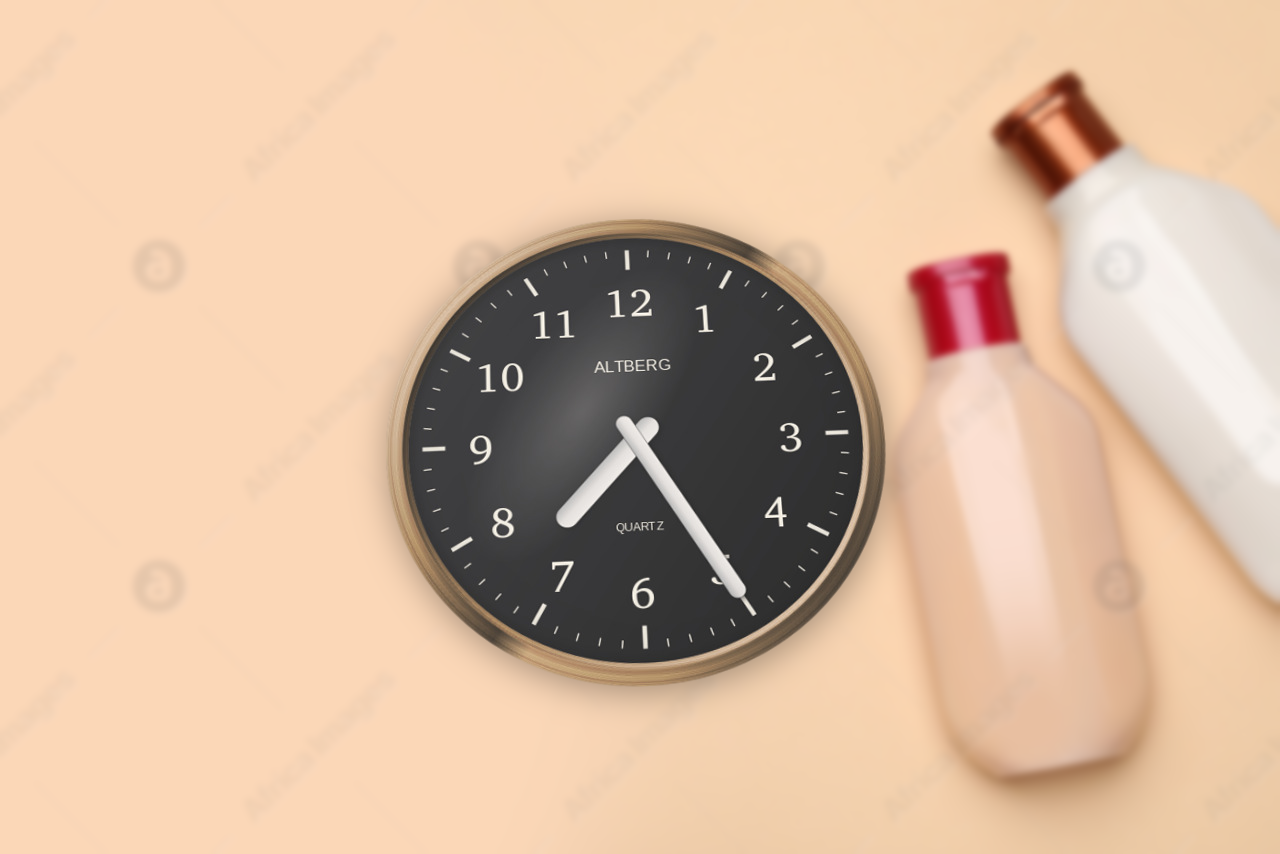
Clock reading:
**7:25**
